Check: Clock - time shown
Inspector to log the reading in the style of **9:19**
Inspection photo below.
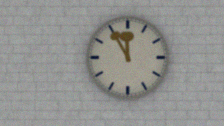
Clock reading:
**11:55**
